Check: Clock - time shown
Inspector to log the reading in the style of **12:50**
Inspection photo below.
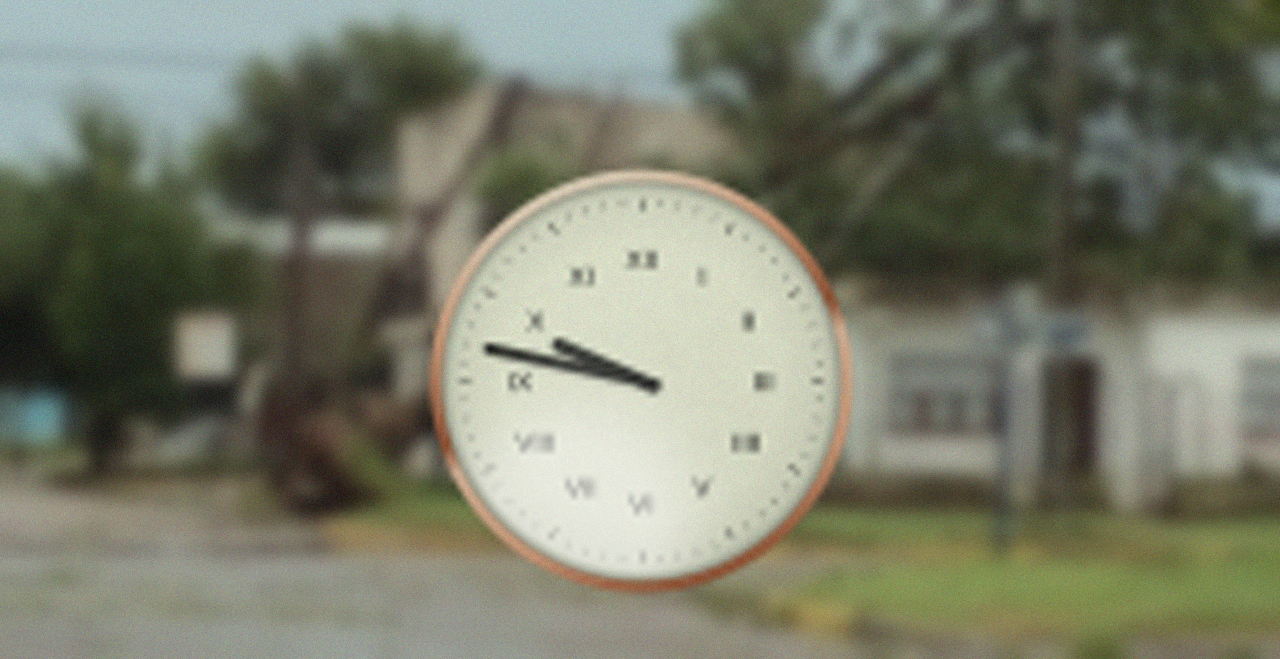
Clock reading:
**9:47**
